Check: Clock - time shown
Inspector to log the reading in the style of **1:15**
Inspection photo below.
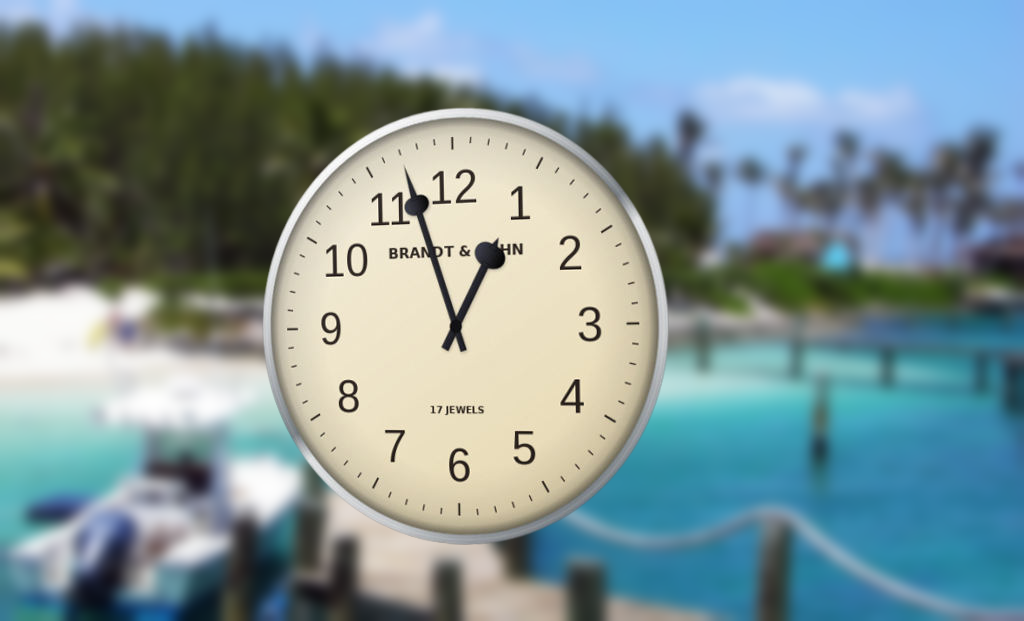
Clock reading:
**12:57**
